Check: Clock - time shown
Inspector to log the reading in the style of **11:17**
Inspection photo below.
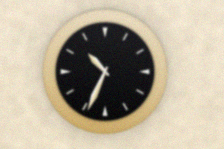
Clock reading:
**10:34**
